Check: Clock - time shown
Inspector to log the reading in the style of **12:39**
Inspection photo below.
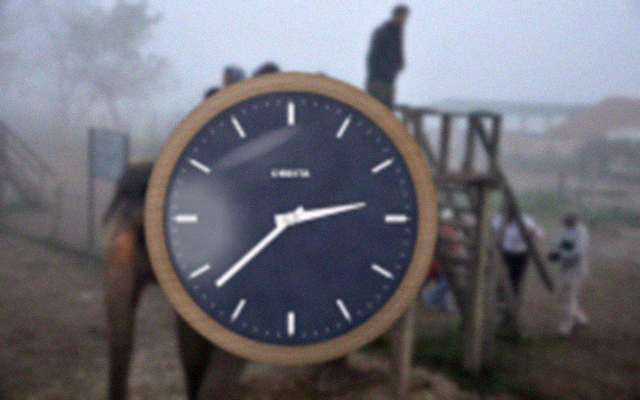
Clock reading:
**2:38**
